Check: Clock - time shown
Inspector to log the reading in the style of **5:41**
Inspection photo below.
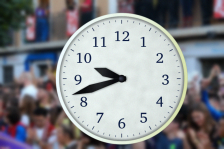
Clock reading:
**9:42**
